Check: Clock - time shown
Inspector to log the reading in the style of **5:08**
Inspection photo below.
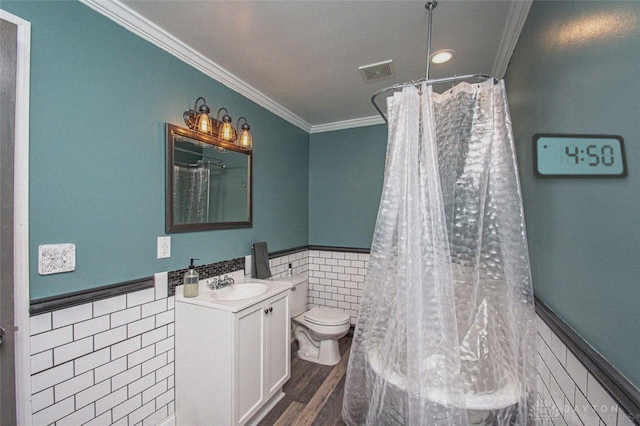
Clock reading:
**4:50**
